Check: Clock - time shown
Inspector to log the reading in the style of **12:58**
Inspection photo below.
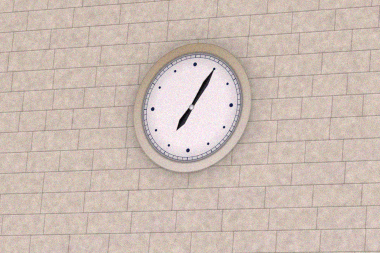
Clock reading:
**7:05**
